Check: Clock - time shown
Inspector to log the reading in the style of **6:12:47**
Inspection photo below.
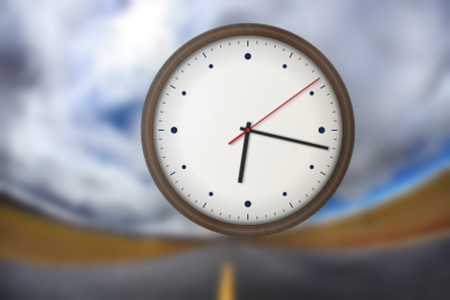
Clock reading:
**6:17:09**
